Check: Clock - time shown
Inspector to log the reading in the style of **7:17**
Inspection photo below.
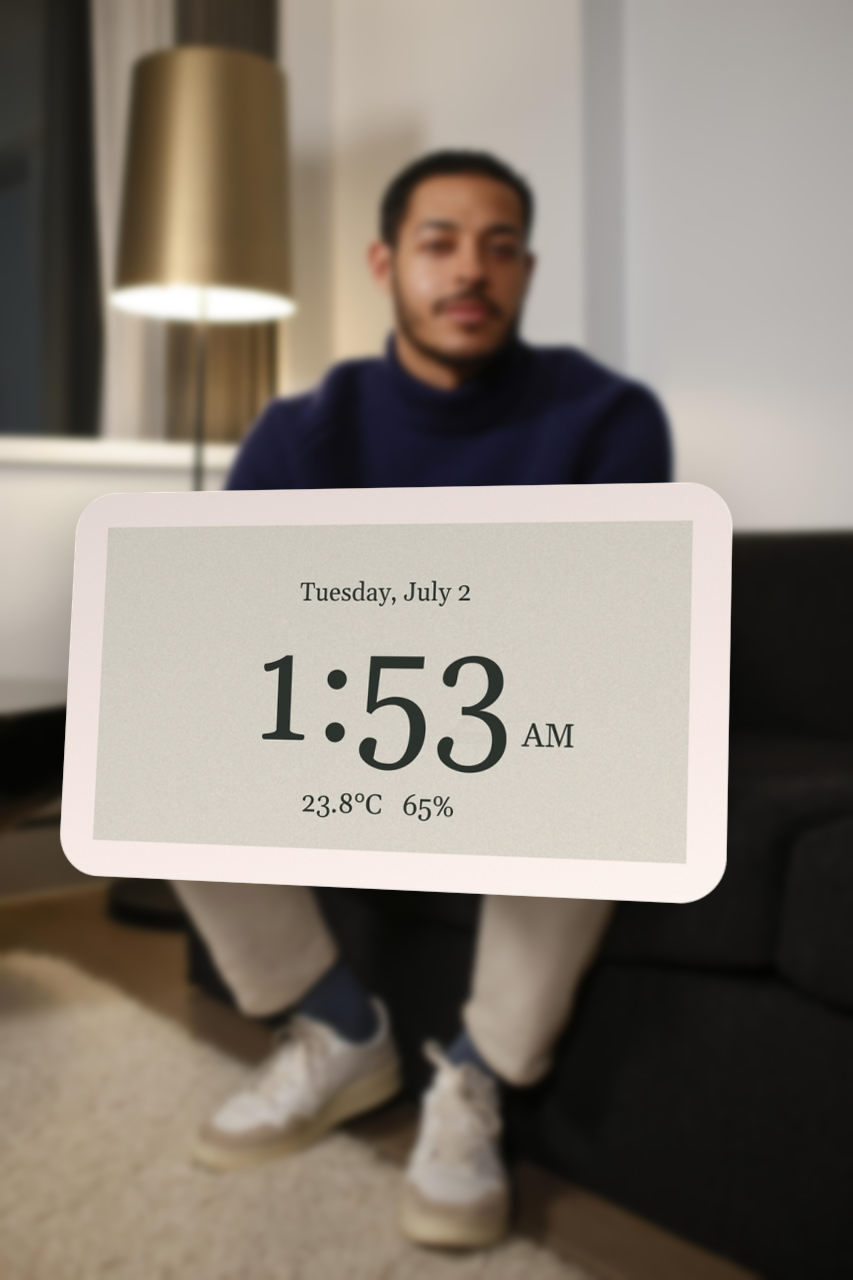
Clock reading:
**1:53**
